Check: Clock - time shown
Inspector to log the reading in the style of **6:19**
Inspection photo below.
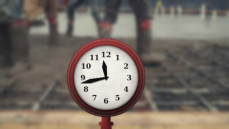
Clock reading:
**11:43**
